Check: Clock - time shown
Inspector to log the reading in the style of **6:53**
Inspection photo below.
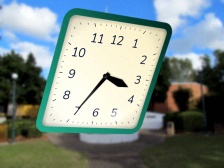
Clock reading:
**3:35**
